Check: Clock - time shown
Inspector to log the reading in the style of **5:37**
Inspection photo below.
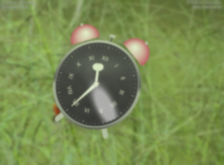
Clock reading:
**11:35**
